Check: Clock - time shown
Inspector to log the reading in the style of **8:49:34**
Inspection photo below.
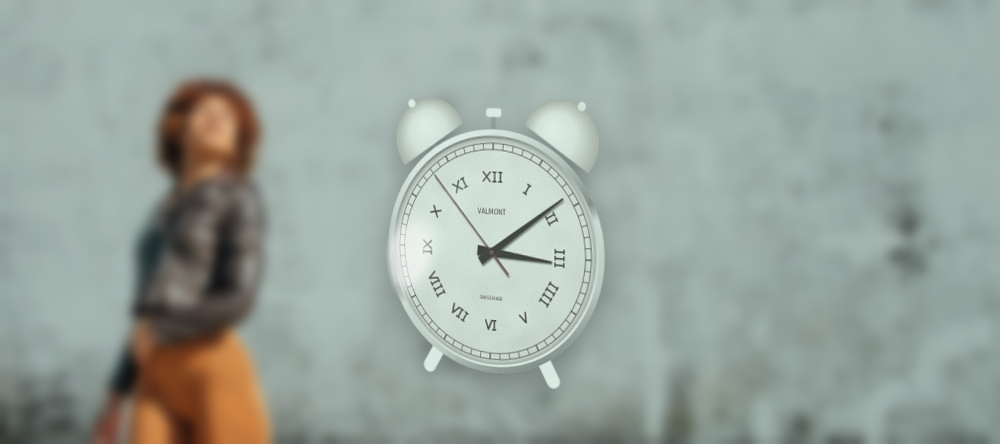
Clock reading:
**3:08:53**
